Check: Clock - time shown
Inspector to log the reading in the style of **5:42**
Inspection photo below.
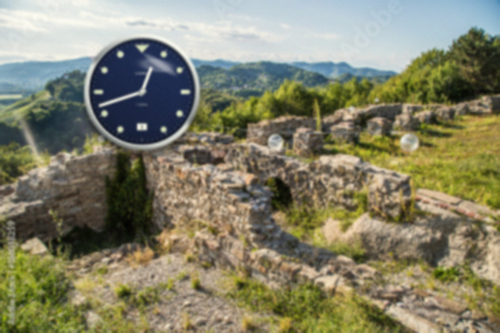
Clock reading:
**12:42**
